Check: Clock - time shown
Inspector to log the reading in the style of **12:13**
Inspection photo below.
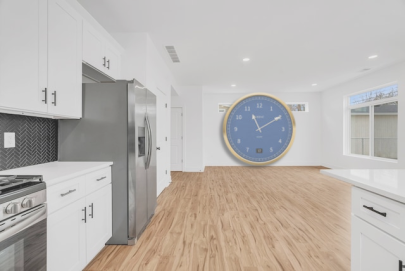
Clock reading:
**11:10**
